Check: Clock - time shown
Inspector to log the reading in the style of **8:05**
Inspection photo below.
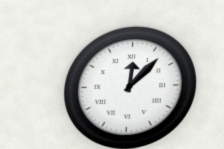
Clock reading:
**12:07**
